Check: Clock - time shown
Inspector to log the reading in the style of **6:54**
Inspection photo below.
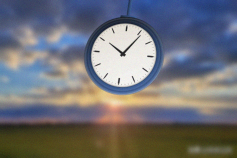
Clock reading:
**10:06**
